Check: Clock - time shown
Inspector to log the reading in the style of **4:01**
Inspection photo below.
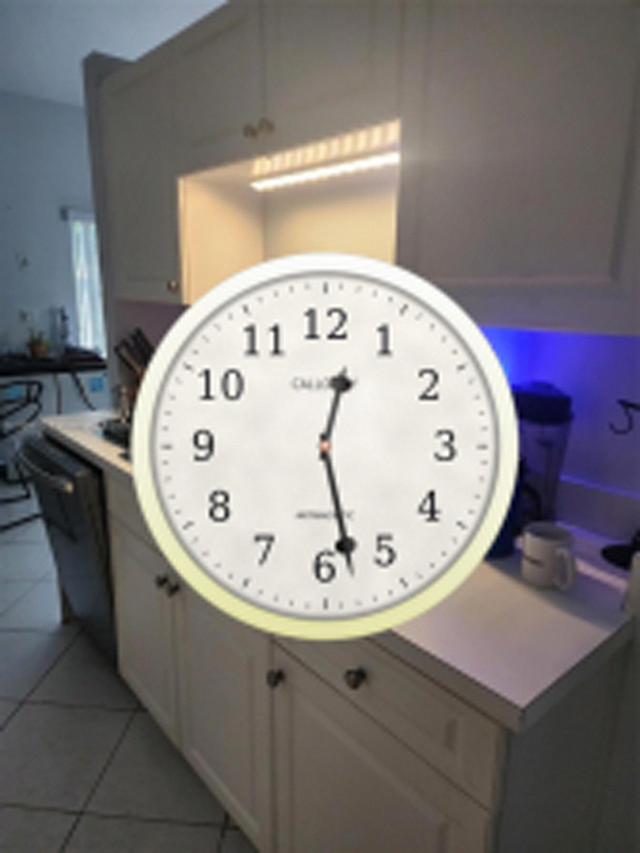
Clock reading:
**12:28**
